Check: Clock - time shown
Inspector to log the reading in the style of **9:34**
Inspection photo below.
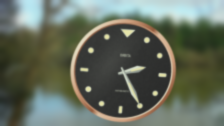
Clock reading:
**2:25**
